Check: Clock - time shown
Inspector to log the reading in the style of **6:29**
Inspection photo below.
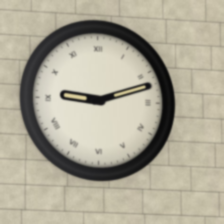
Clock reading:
**9:12**
